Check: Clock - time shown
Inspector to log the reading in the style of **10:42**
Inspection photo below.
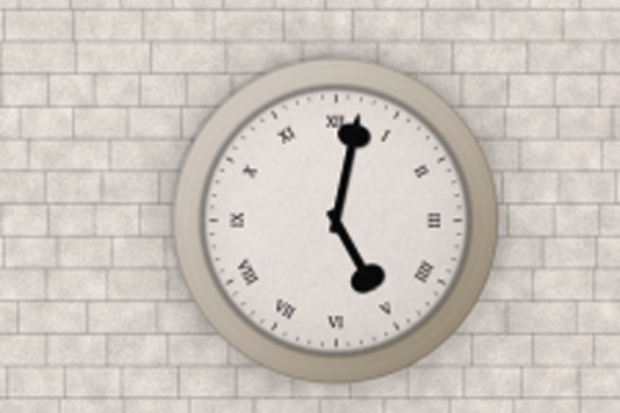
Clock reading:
**5:02**
